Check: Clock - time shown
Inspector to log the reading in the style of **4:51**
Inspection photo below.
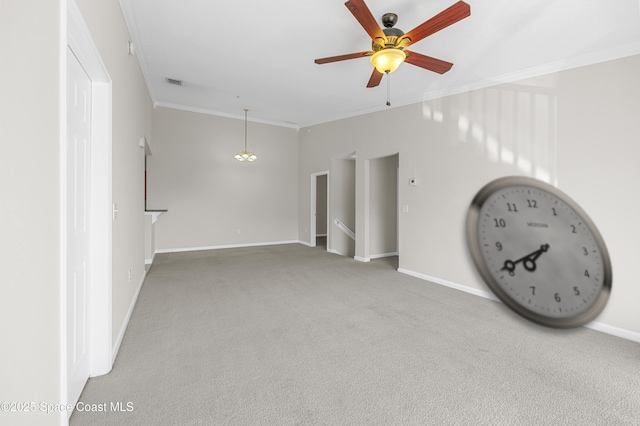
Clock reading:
**7:41**
